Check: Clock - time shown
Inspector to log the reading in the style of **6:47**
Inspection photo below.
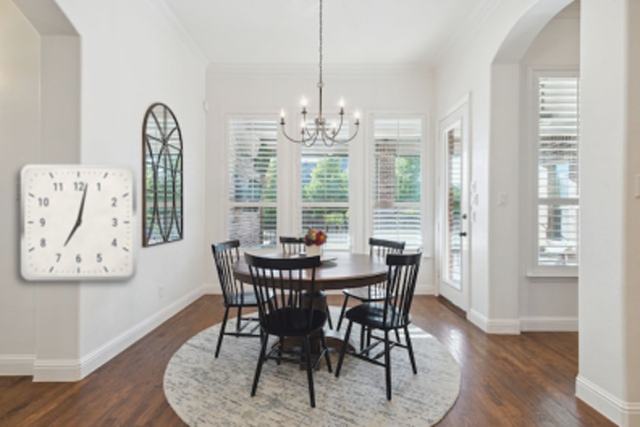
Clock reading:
**7:02**
